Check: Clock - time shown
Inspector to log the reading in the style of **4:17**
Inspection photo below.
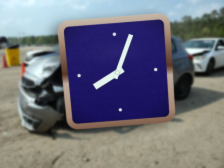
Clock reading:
**8:04**
